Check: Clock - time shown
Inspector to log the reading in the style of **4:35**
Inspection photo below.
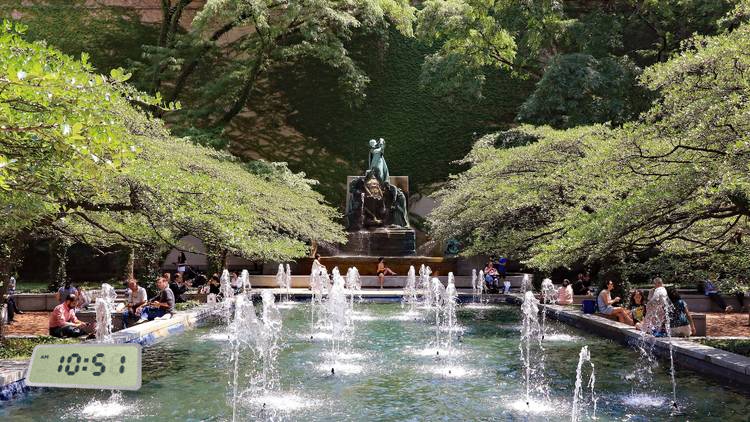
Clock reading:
**10:51**
